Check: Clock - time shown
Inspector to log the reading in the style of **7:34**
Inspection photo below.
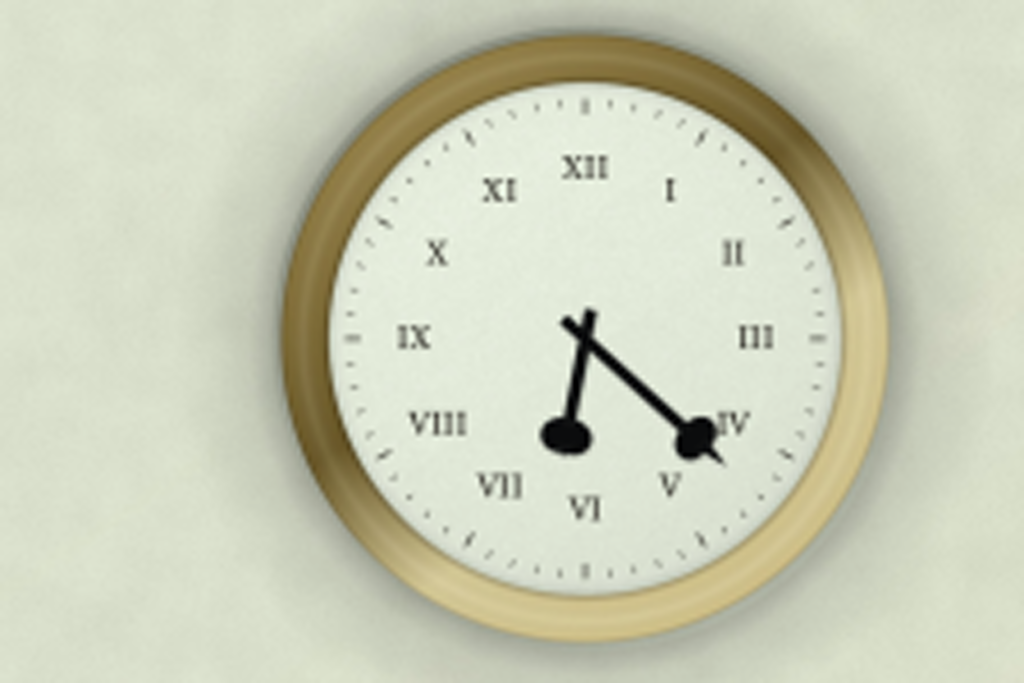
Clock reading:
**6:22**
